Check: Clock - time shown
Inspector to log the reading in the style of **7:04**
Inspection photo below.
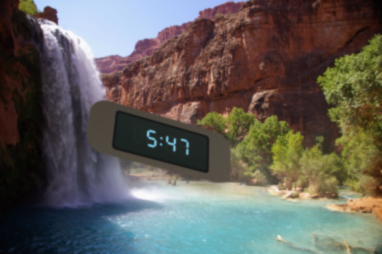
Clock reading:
**5:47**
